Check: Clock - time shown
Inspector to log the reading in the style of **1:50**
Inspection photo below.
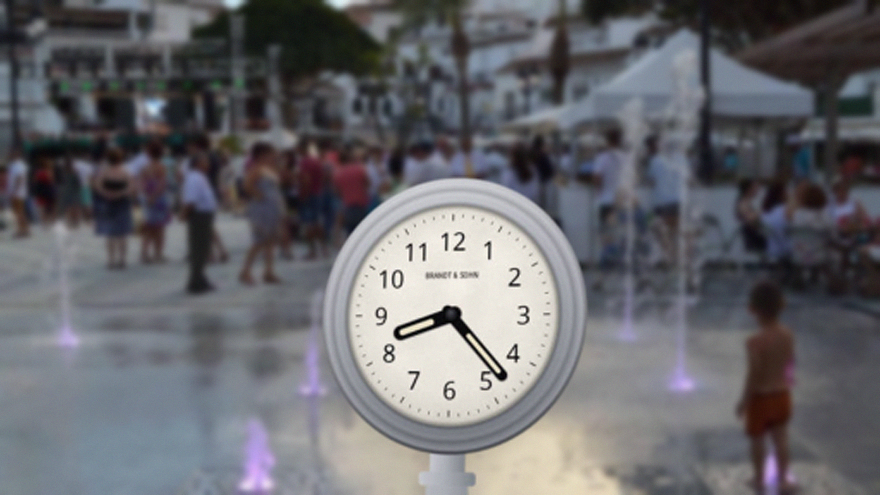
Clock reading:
**8:23**
